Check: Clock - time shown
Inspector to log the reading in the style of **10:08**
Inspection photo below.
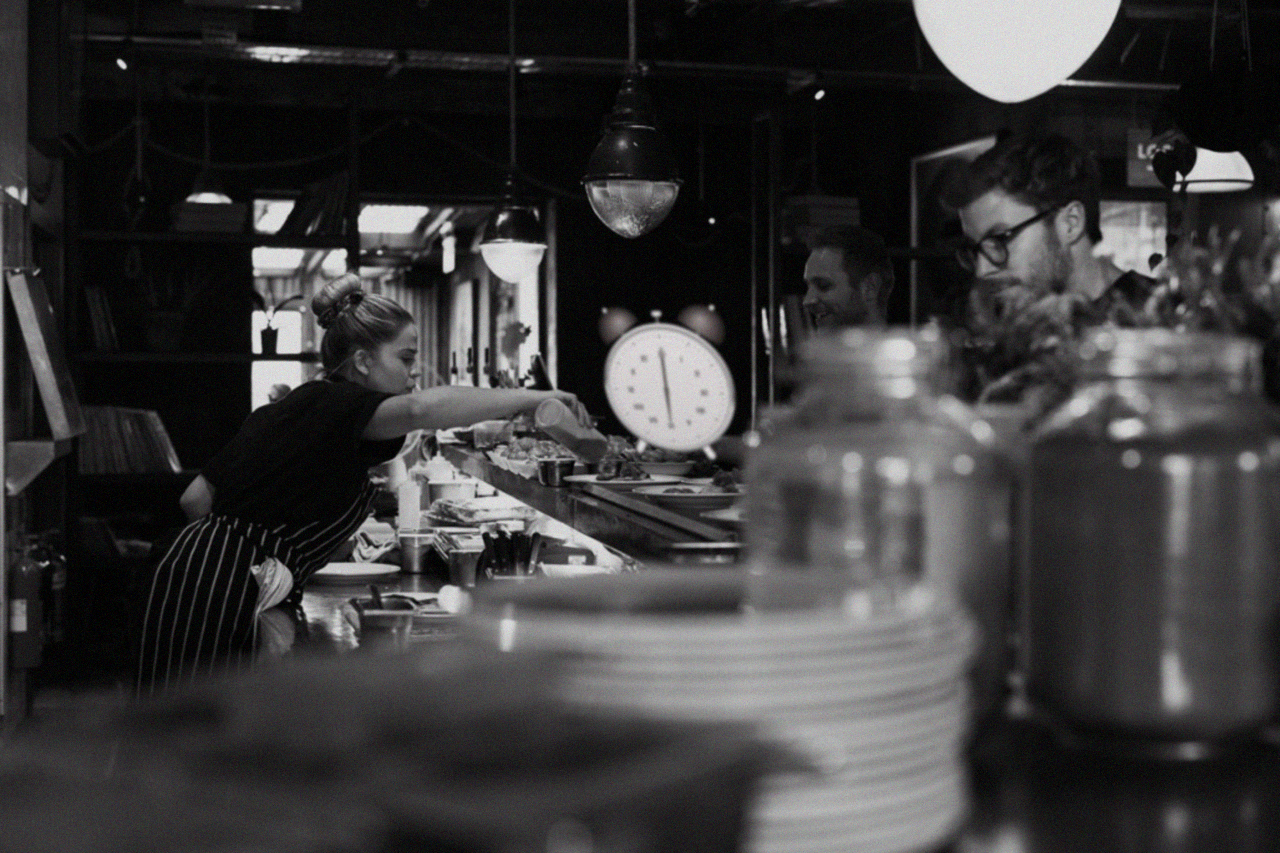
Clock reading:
**6:00**
